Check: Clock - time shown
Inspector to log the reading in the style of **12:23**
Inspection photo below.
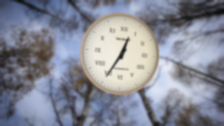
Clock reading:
**12:35**
